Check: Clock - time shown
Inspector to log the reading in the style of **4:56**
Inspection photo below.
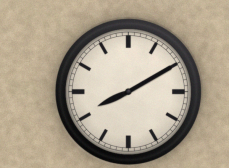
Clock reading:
**8:10**
